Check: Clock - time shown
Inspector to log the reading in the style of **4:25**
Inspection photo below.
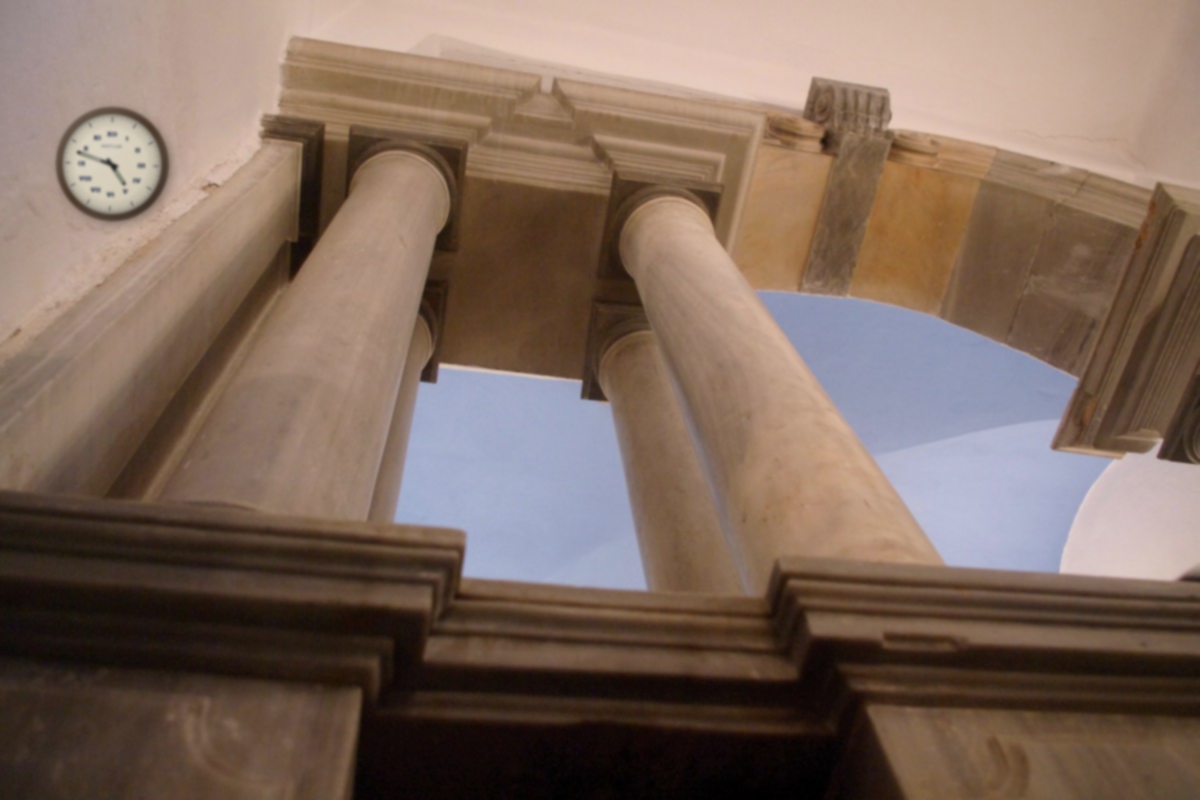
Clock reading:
**4:48**
